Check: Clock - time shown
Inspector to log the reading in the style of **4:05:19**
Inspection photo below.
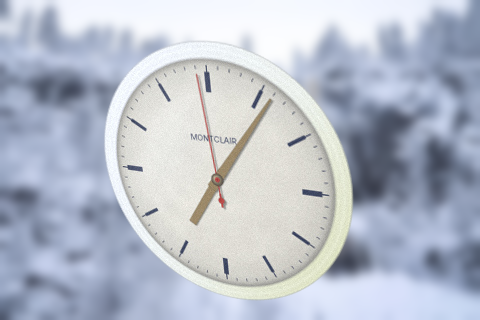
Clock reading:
**7:05:59**
